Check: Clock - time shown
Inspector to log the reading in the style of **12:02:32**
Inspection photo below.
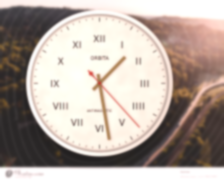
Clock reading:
**1:28:23**
